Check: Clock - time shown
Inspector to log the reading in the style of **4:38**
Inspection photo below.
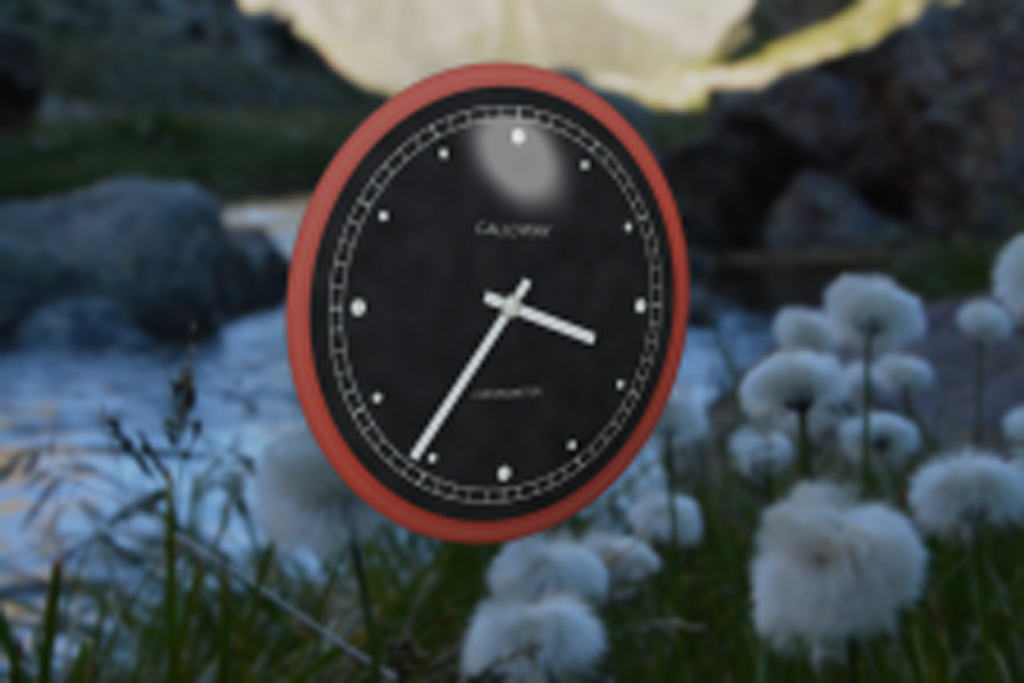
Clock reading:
**3:36**
